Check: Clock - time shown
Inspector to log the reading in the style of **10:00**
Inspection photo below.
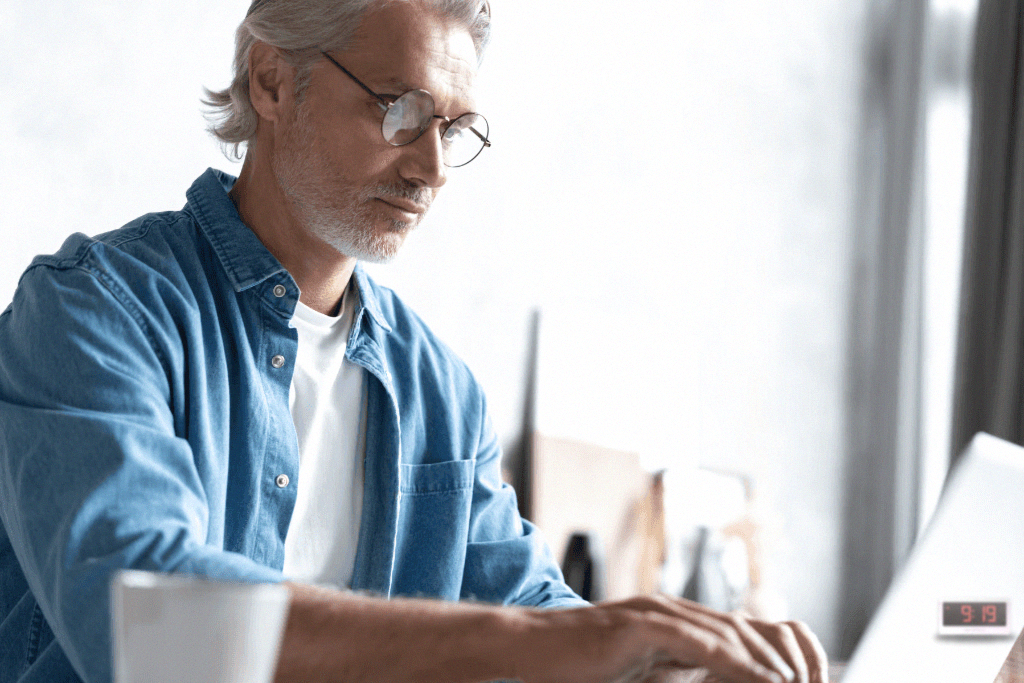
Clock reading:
**9:19**
